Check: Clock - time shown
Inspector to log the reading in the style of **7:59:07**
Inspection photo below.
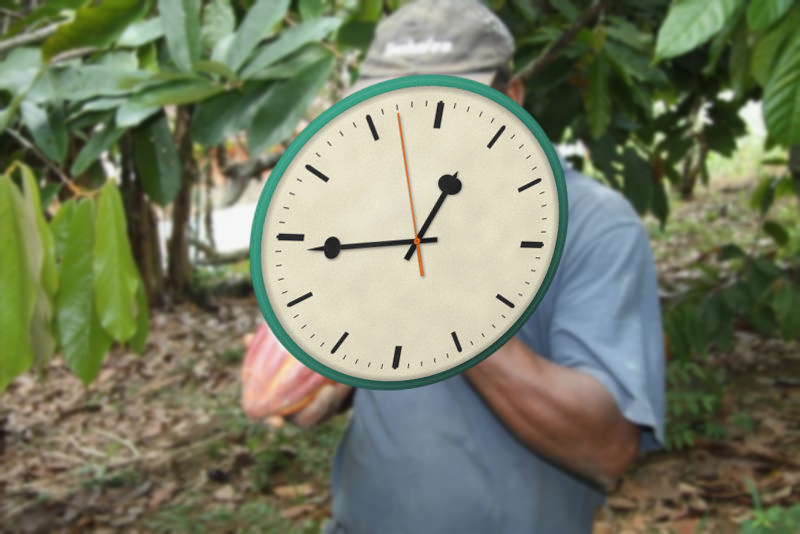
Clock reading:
**12:43:57**
